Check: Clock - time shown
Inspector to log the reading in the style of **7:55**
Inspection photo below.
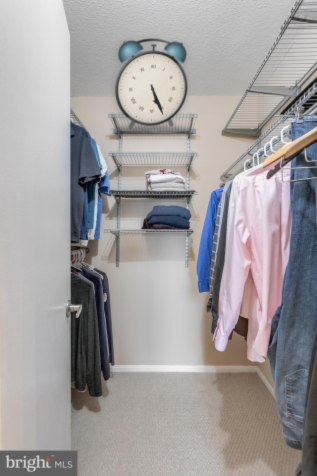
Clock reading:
**5:26**
